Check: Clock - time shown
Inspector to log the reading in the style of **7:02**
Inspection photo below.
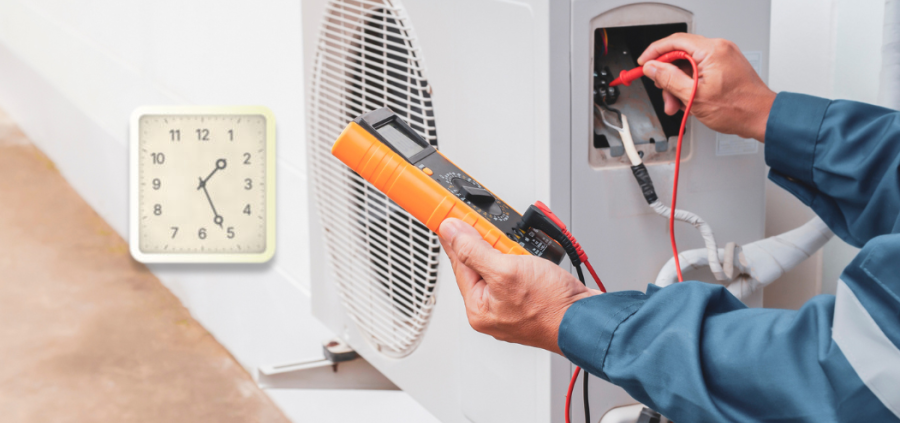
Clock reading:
**1:26**
